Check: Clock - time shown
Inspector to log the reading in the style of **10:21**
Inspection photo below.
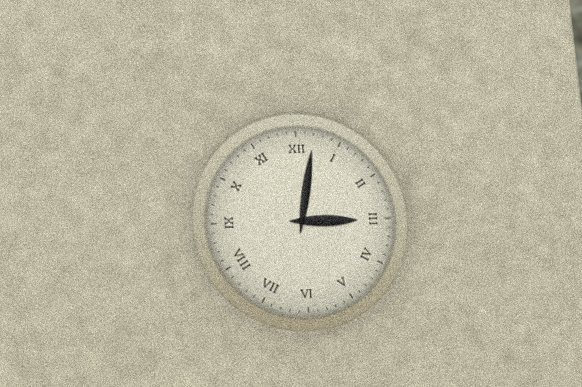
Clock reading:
**3:02**
